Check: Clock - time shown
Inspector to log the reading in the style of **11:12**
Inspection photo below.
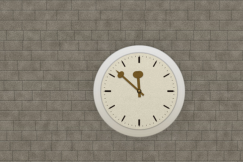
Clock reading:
**11:52**
